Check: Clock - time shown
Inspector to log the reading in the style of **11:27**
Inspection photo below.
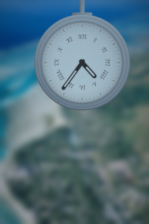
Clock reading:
**4:36**
